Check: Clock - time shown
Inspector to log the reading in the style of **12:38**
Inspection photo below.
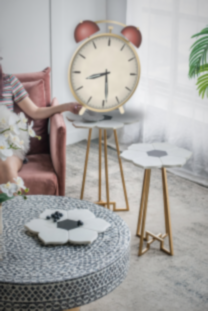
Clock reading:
**8:29**
